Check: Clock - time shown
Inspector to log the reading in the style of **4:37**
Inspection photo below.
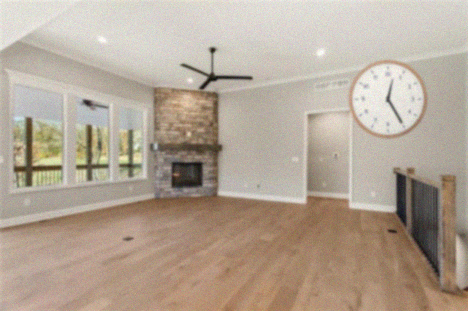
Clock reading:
**12:25**
